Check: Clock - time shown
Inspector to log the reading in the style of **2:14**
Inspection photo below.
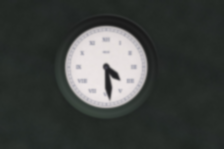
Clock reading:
**4:29**
